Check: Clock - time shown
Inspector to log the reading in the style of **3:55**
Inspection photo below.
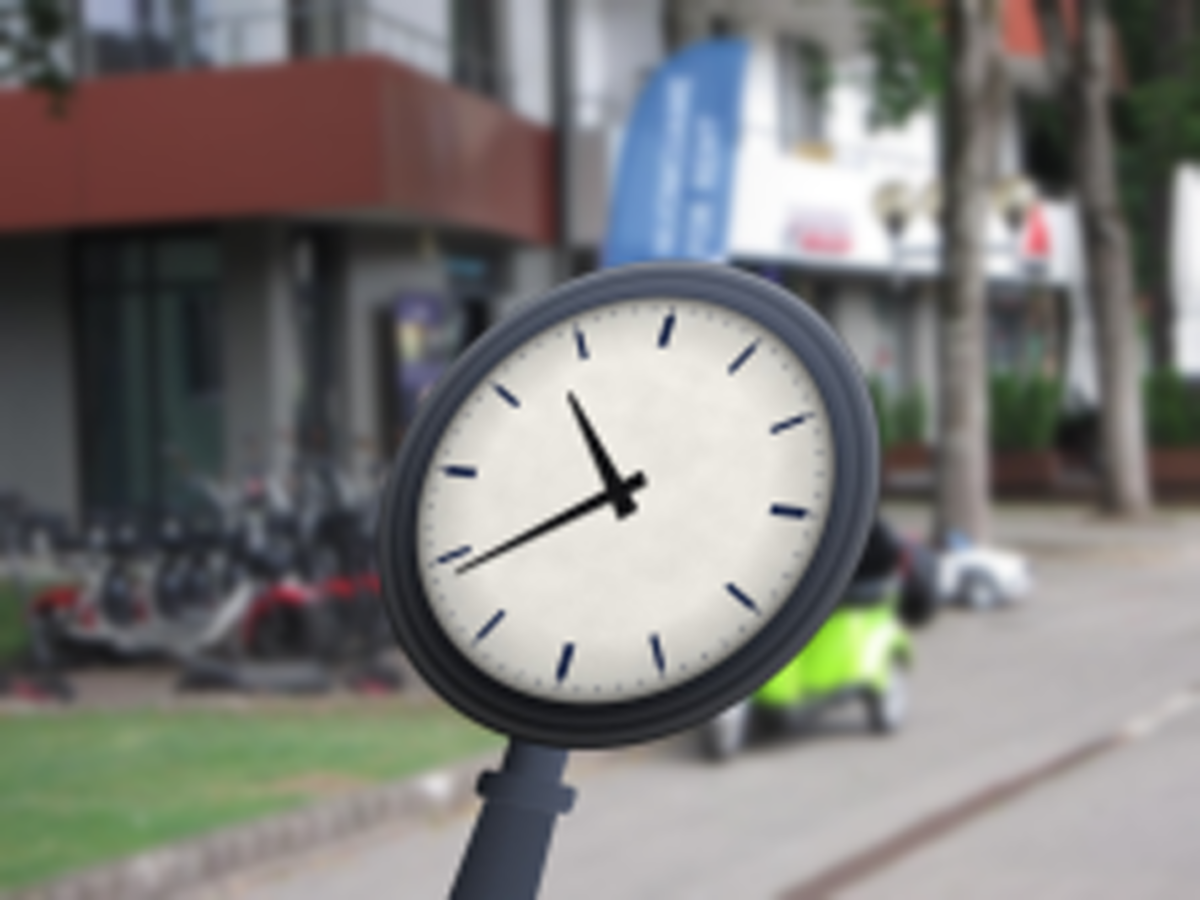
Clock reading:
**10:39**
